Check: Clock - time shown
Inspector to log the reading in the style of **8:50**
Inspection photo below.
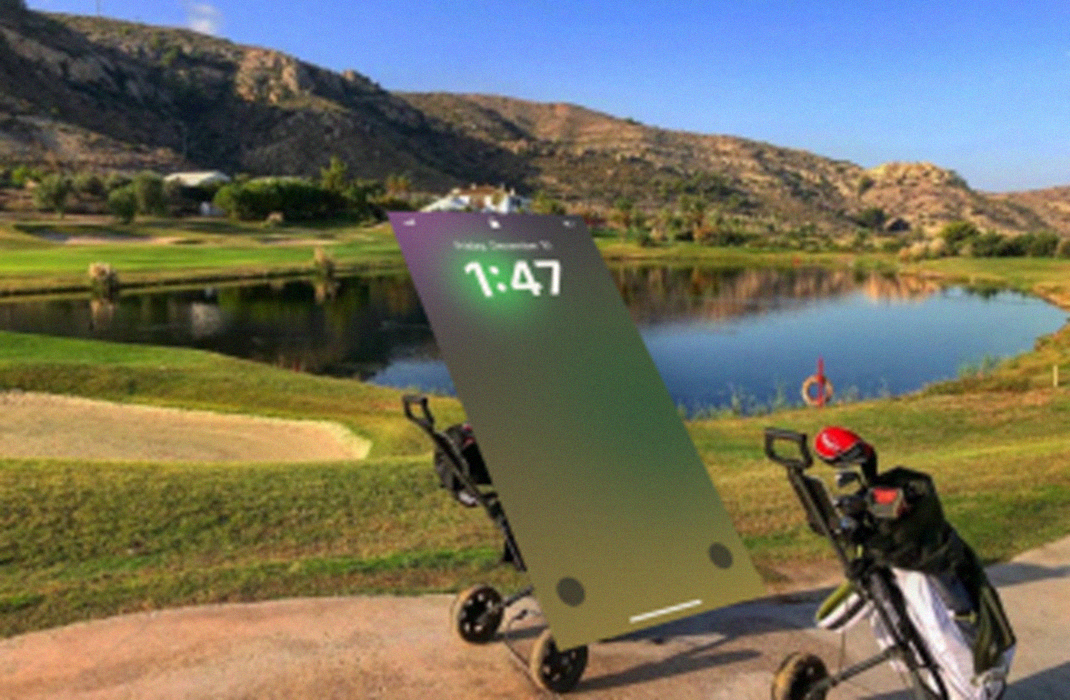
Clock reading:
**1:47**
